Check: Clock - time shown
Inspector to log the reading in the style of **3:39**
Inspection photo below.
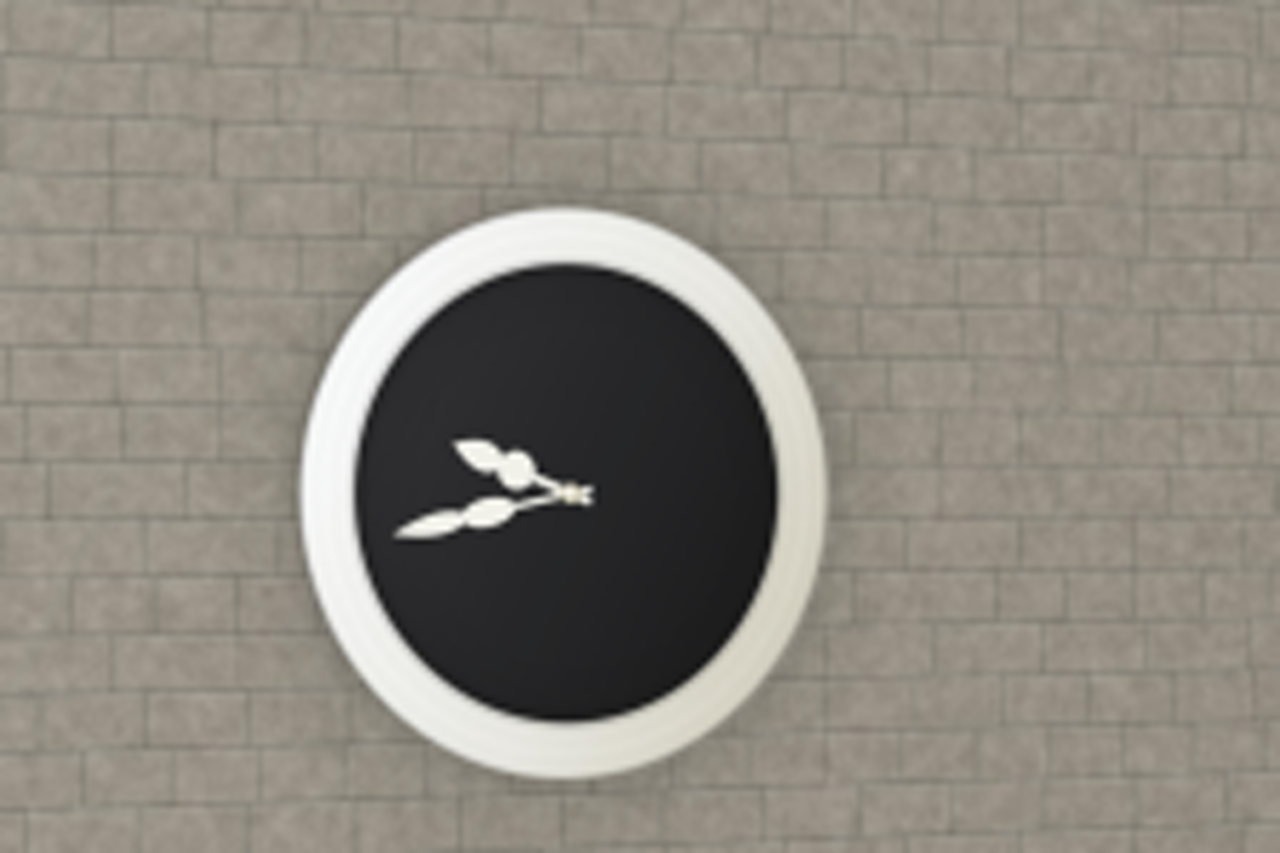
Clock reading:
**9:43**
